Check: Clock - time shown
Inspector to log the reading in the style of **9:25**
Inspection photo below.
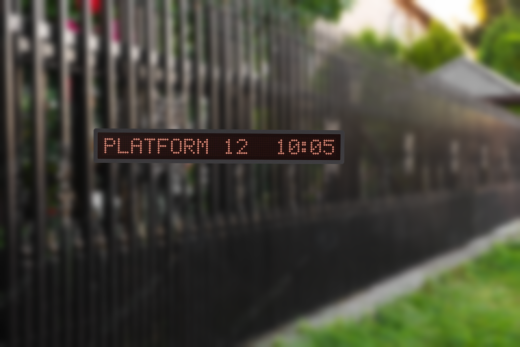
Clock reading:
**10:05**
